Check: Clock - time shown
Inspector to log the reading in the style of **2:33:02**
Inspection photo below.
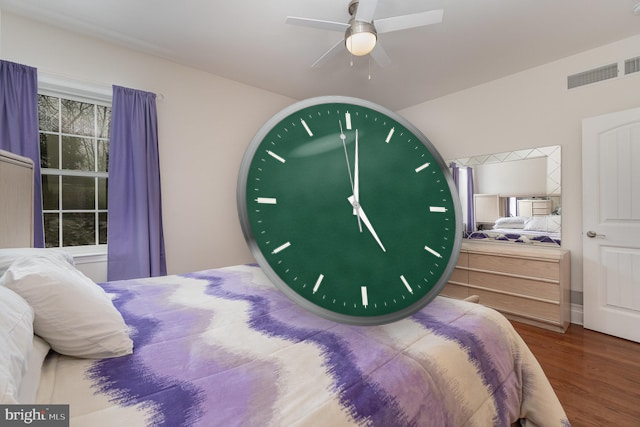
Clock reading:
**5:00:59**
